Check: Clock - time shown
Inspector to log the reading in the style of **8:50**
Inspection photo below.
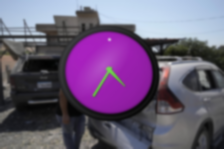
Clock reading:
**4:35**
